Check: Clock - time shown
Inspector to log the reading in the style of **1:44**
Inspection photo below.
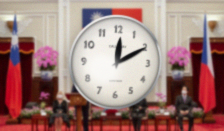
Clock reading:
**12:10**
